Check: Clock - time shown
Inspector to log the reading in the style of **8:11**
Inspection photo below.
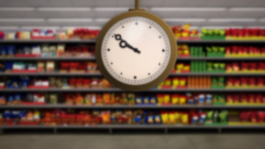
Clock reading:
**9:51**
